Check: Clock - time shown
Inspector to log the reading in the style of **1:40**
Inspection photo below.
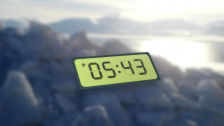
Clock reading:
**5:43**
